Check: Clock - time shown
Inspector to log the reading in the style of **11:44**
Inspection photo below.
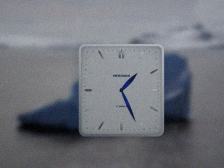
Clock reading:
**1:26**
